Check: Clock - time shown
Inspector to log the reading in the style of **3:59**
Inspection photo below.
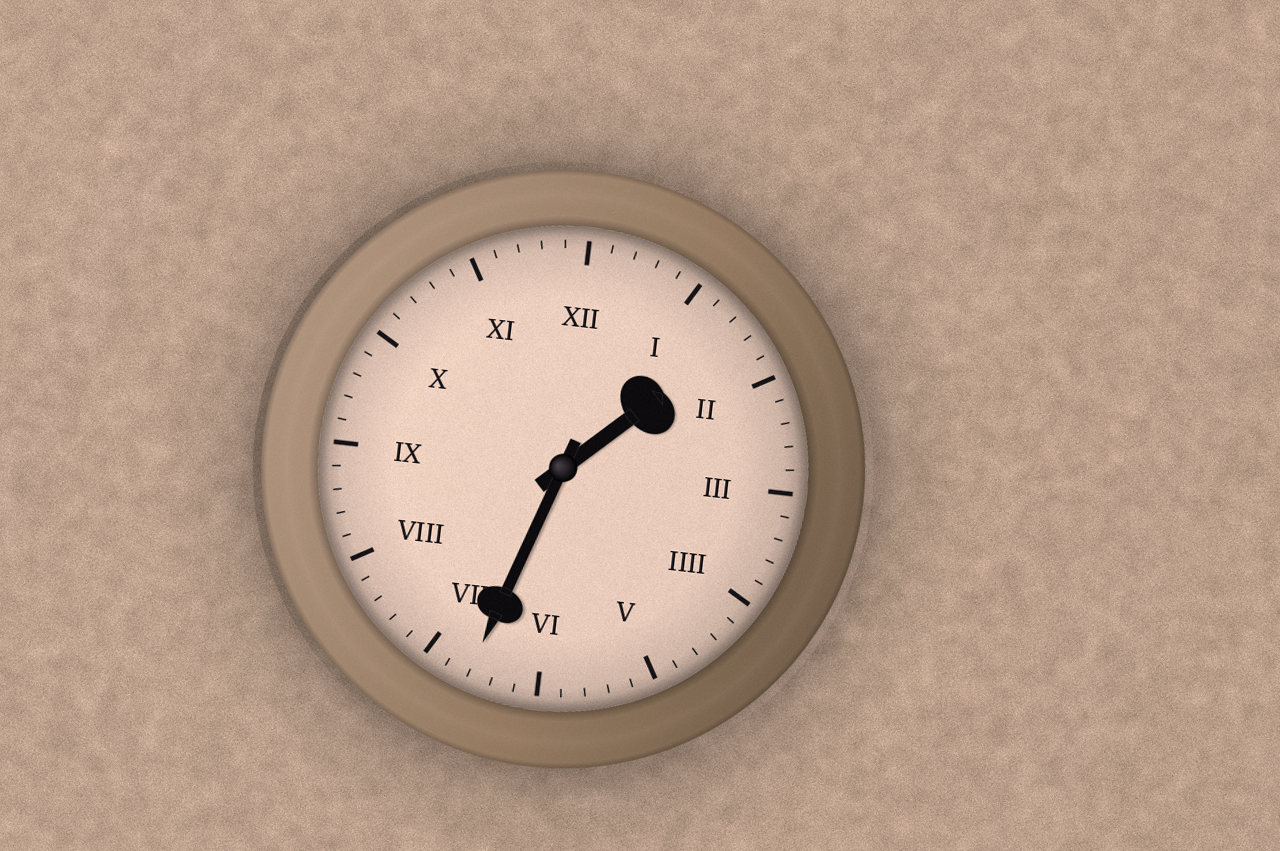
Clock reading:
**1:33**
